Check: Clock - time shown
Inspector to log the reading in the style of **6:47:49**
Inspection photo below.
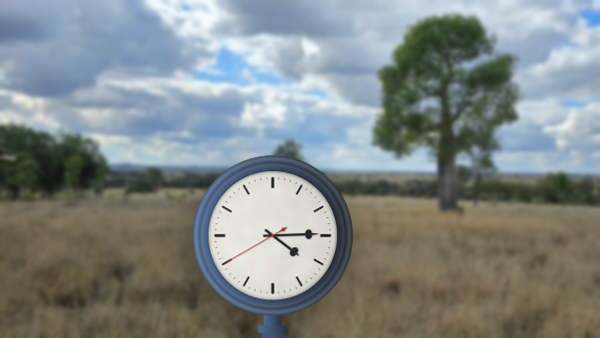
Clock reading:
**4:14:40**
